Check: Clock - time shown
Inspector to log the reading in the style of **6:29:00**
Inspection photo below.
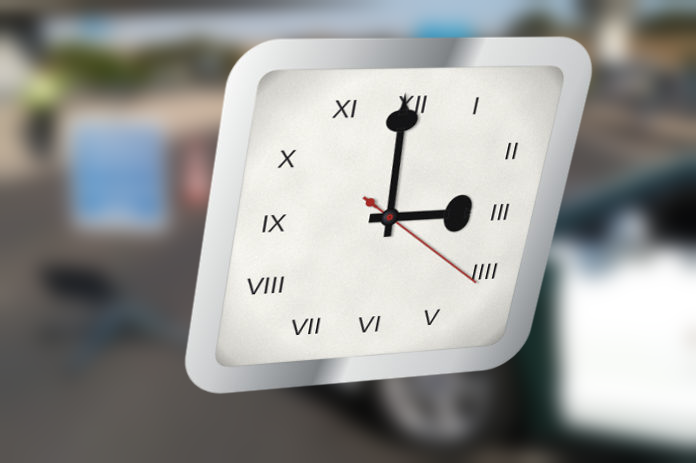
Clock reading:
**2:59:21**
